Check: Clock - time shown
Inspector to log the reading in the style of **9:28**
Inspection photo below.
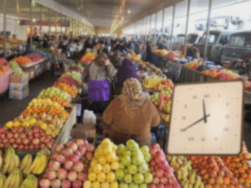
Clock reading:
**11:40**
